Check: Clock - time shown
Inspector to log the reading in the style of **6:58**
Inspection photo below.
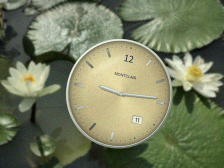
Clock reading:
**9:14**
